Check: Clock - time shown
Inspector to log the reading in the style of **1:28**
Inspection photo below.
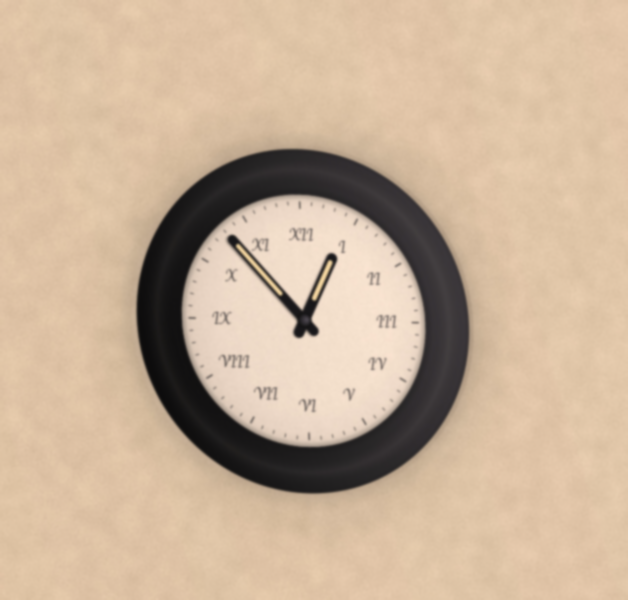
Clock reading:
**12:53**
